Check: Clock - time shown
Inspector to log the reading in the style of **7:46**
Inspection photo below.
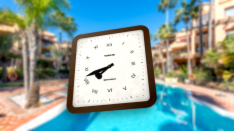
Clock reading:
**7:42**
